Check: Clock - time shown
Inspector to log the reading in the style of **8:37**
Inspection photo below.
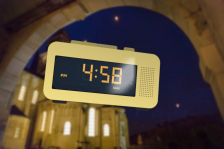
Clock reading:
**4:58**
